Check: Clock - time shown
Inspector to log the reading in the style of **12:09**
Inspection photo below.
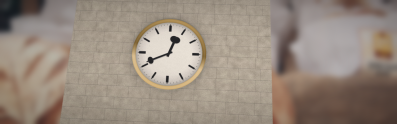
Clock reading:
**12:41**
